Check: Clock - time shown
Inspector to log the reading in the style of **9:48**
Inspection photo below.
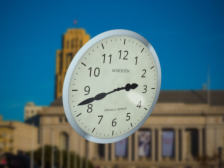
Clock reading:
**2:42**
